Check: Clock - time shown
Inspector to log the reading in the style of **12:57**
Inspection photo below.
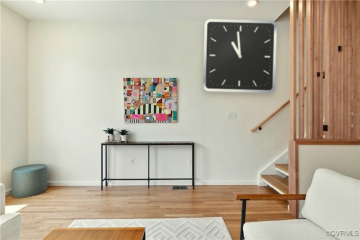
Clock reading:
**10:59**
